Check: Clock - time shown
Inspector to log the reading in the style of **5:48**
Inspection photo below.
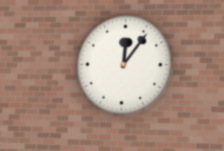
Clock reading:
**12:06**
